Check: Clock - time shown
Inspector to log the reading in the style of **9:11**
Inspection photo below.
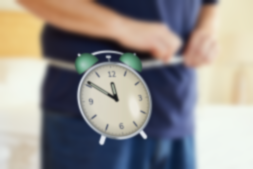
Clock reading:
**11:51**
